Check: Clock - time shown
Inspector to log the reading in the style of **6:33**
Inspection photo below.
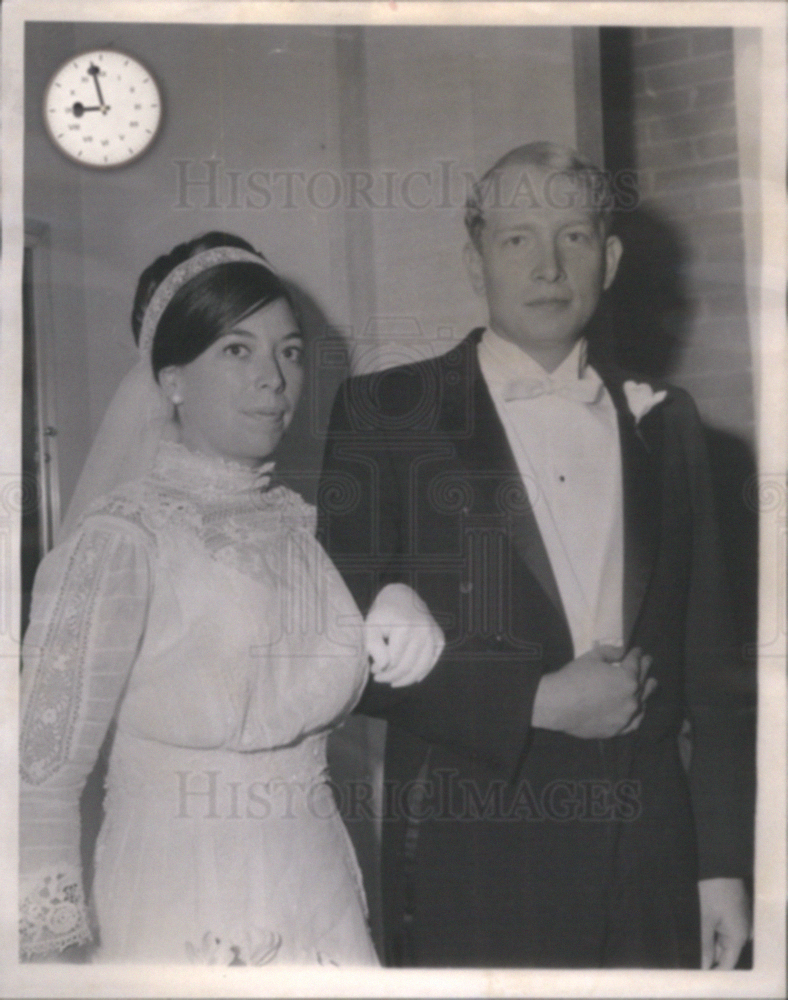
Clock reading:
**8:58**
